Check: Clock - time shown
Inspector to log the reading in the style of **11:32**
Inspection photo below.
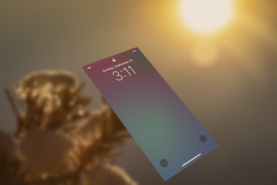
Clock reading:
**3:11**
